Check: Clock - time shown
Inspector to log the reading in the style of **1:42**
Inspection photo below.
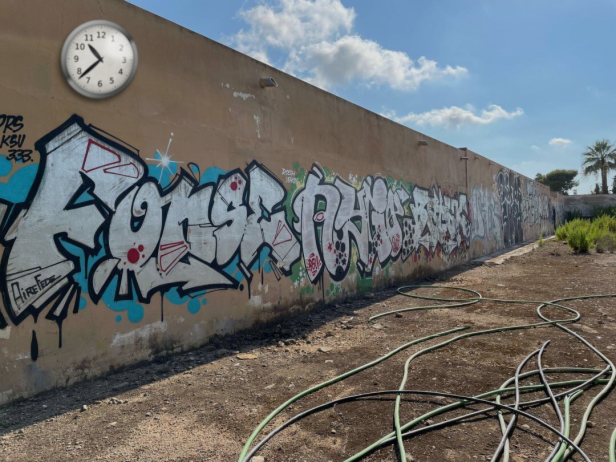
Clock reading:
**10:38**
